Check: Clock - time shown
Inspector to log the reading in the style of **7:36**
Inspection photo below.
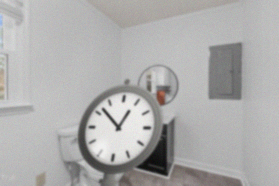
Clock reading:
**12:52**
